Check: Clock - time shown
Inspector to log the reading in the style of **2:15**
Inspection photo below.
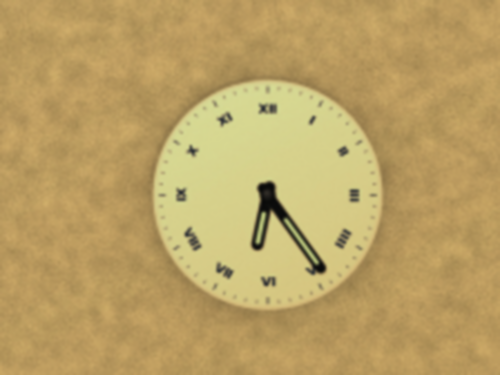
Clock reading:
**6:24**
